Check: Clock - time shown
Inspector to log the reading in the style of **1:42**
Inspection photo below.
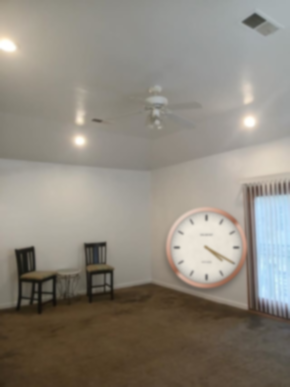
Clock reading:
**4:20**
